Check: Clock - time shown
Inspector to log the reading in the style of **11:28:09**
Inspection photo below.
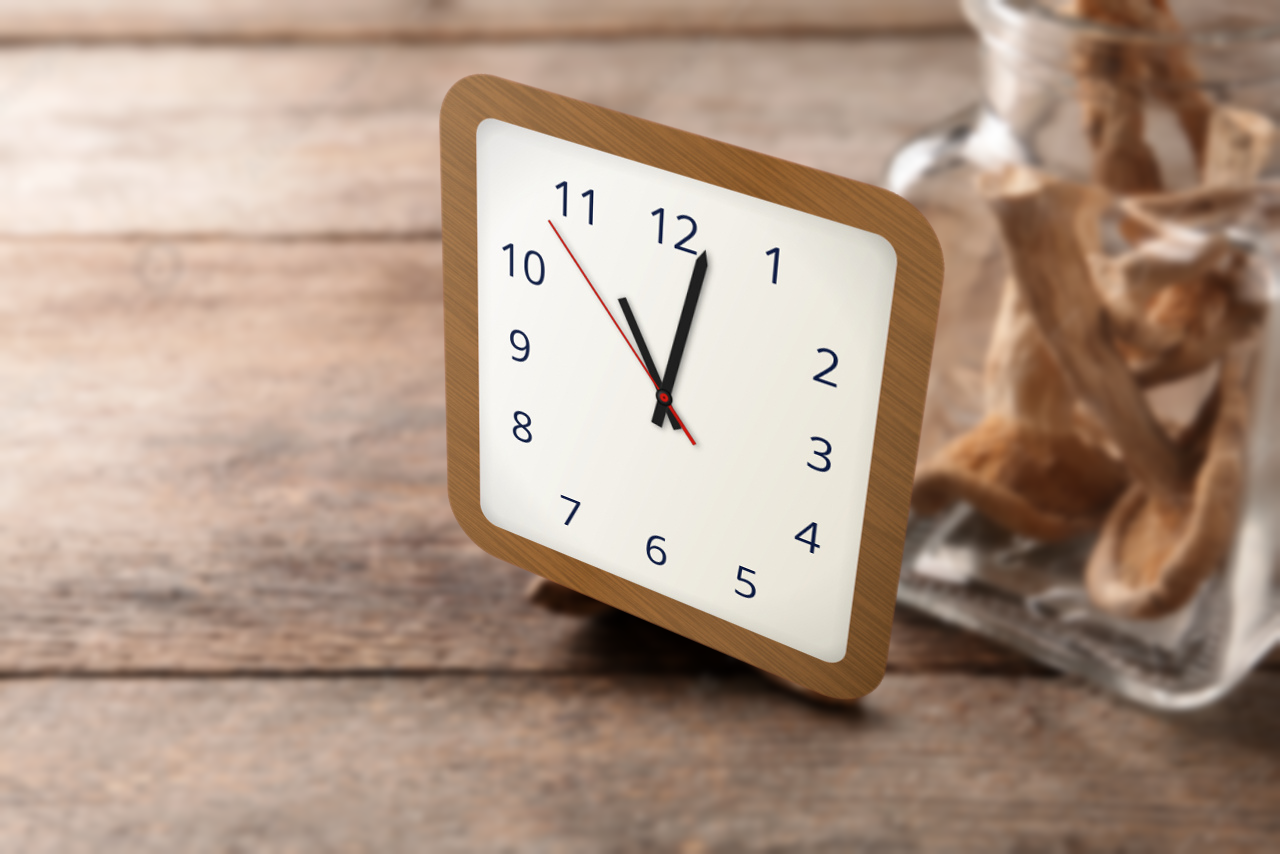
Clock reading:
**11:01:53**
